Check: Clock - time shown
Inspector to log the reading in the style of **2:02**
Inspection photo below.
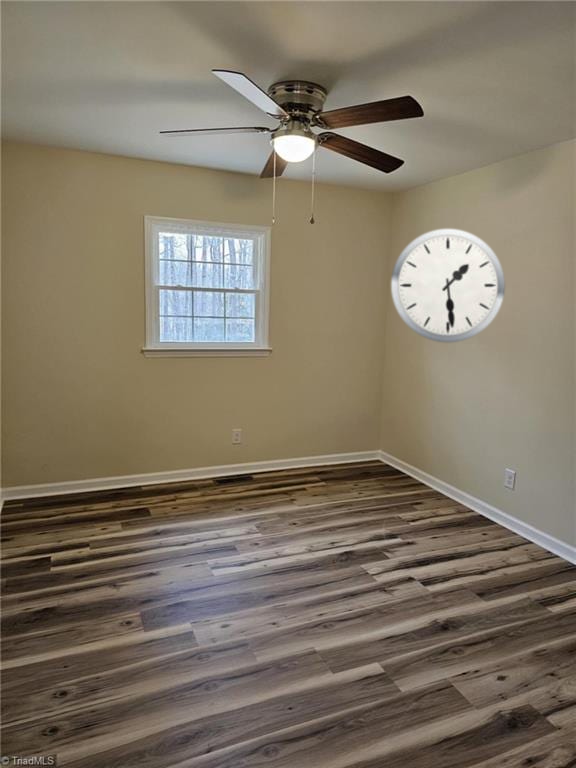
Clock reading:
**1:29**
